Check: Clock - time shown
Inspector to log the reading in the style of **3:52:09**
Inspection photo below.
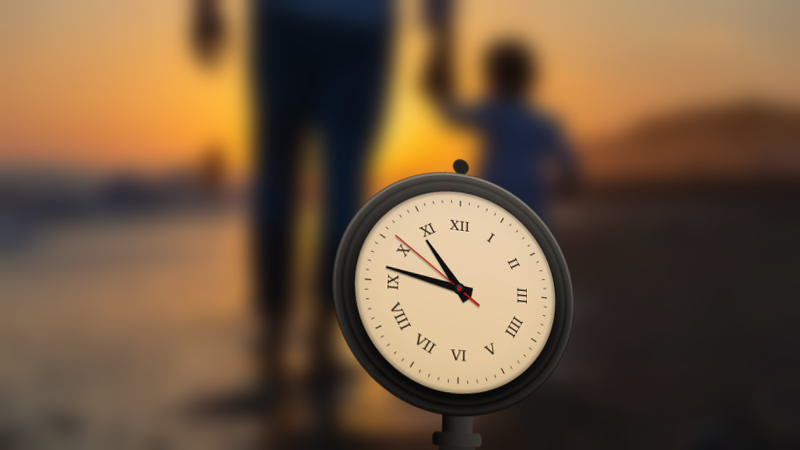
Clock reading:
**10:46:51**
